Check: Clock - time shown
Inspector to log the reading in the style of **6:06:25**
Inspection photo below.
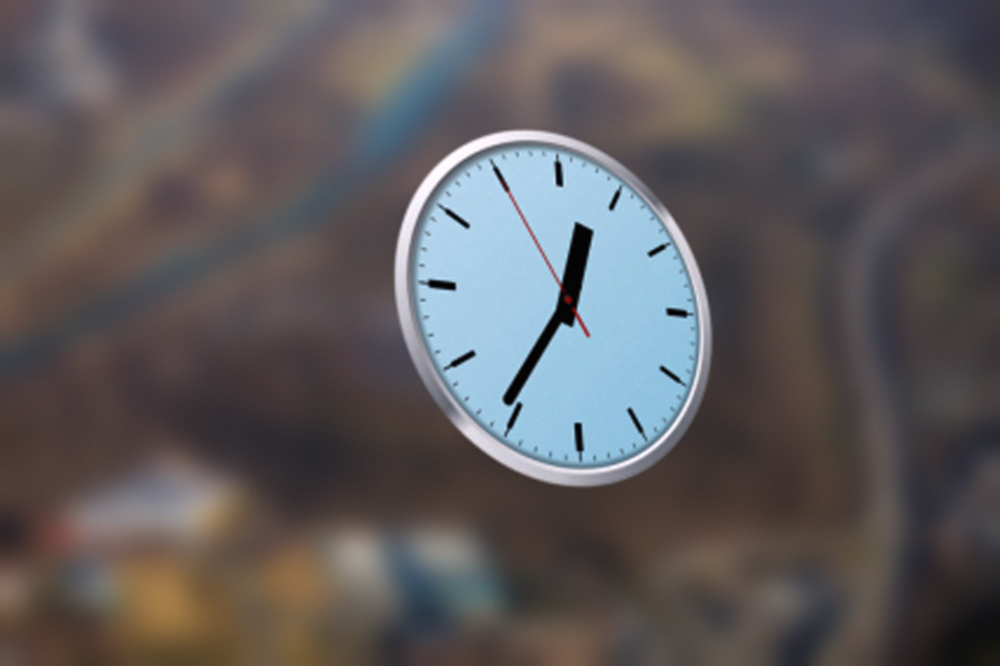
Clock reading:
**12:35:55**
